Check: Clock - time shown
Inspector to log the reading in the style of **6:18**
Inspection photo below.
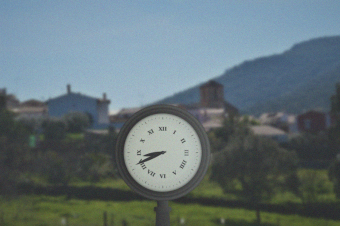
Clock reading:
**8:41**
